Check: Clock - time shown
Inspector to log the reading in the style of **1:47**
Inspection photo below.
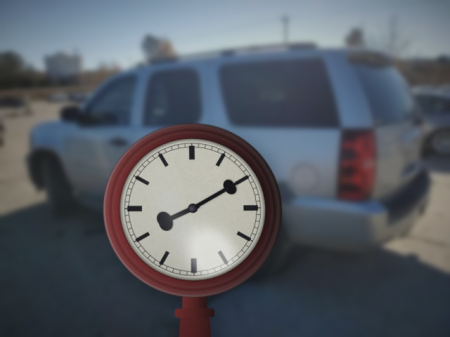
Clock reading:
**8:10**
